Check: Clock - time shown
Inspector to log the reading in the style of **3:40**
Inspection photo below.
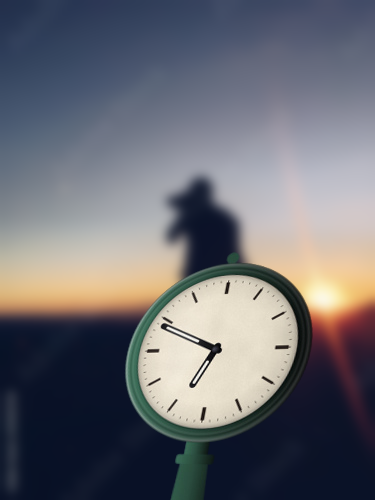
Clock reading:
**6:49**
